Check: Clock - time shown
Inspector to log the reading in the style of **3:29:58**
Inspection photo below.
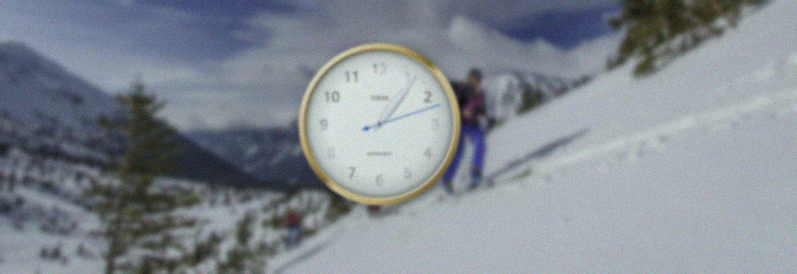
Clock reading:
**1:06:12**
